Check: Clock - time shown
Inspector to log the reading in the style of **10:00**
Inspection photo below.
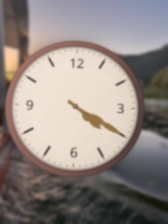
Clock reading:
**4:20**
